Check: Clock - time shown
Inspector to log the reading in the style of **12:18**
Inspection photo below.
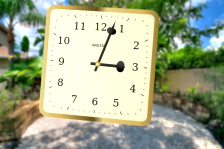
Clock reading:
**3:03**
